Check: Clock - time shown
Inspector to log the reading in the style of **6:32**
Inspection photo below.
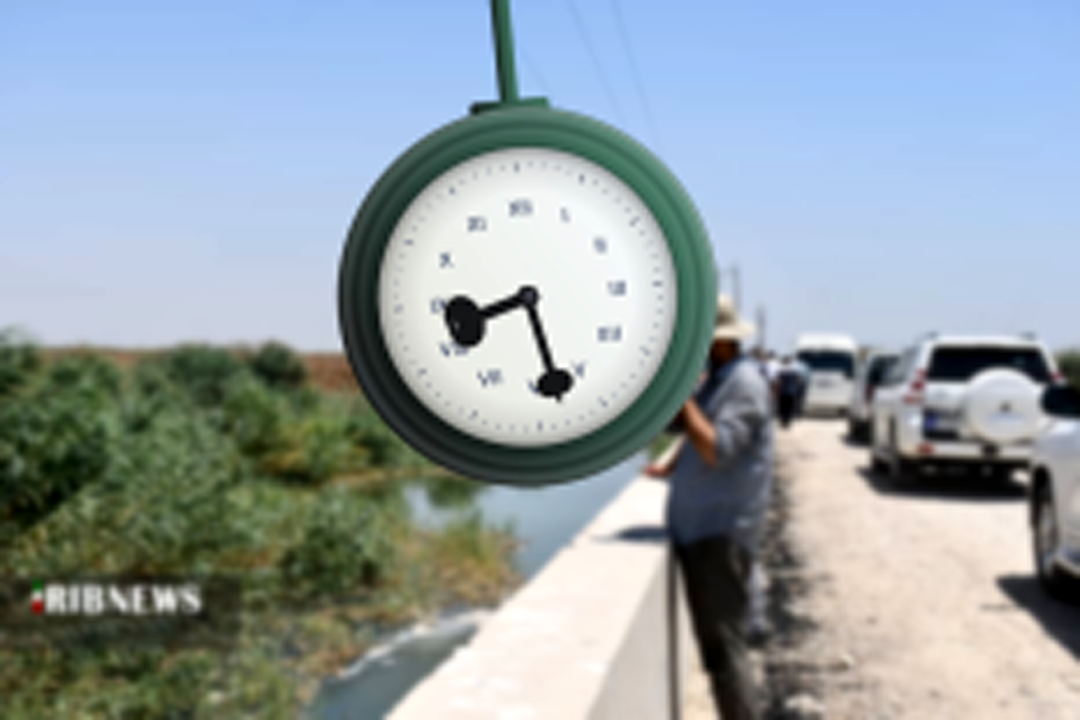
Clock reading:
**8:28**
